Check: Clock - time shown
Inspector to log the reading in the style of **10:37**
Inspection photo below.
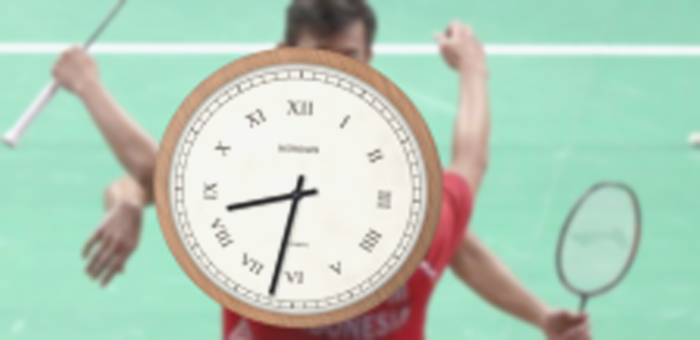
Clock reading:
**8:32**
